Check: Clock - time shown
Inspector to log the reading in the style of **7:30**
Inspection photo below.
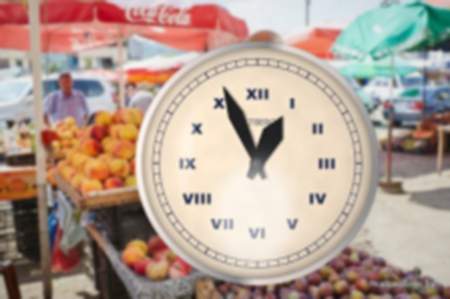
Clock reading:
**12:56**
